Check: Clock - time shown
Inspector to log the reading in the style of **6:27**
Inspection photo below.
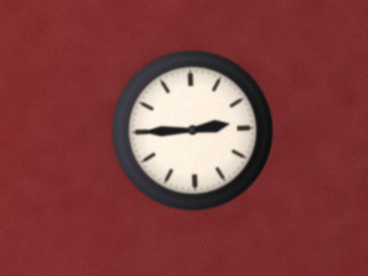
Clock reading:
**2:45**
